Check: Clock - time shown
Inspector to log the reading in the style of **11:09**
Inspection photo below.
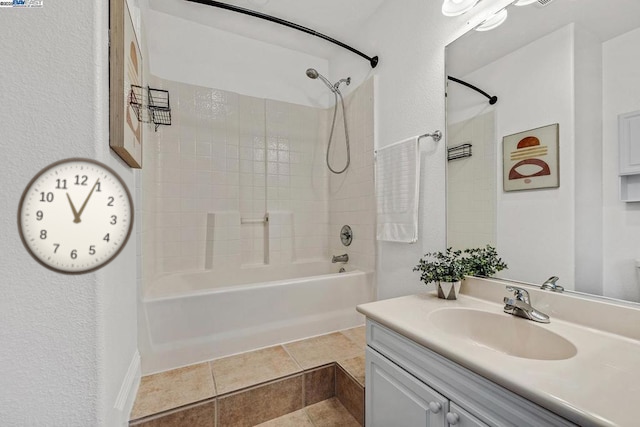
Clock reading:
**11:04**
